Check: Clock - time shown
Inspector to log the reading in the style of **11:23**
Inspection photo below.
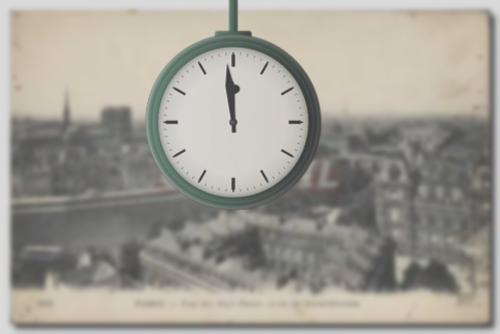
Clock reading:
**11:59**
